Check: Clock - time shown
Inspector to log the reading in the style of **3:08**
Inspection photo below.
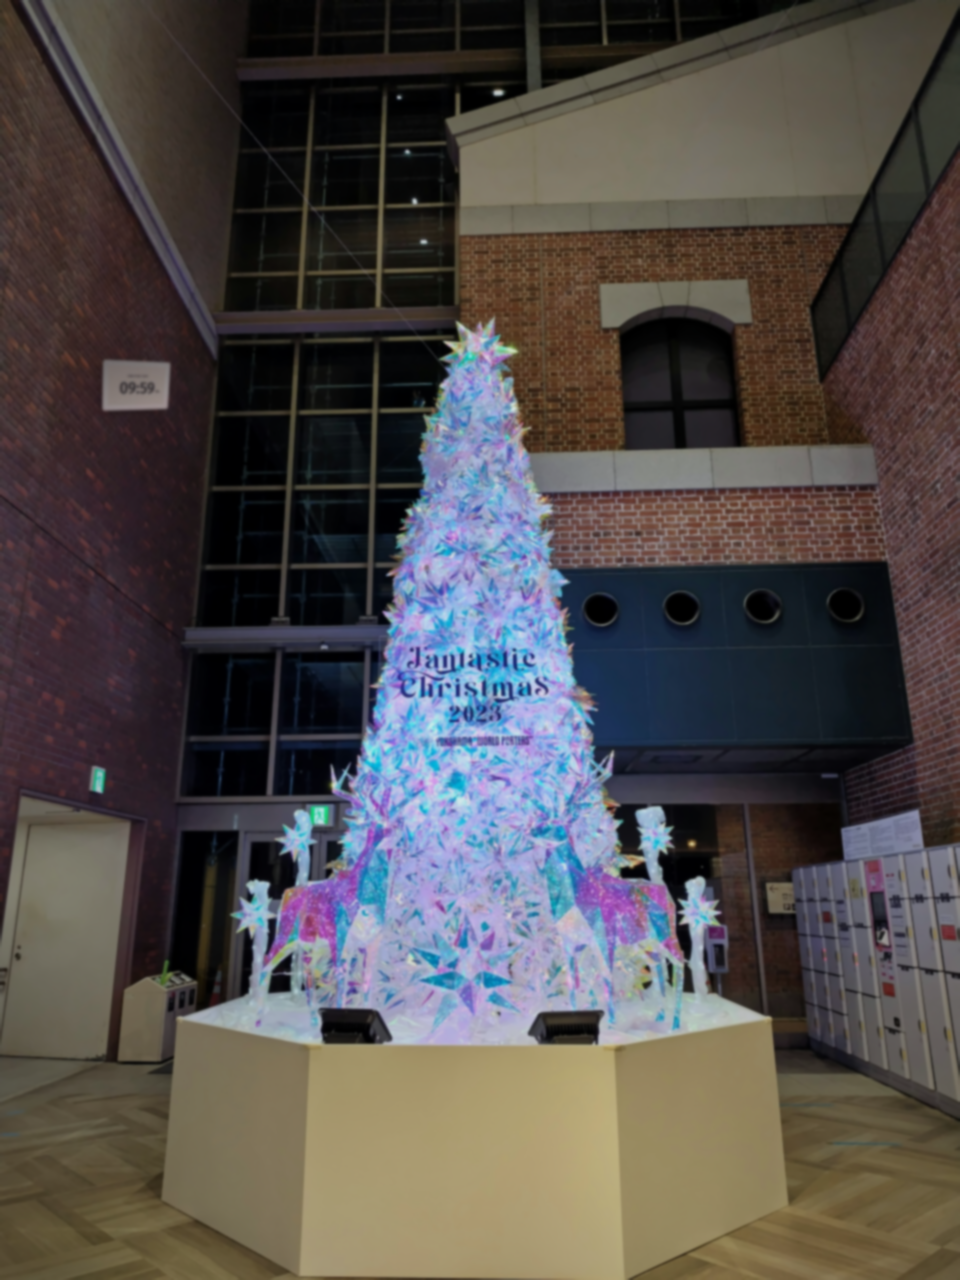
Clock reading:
**9:59**
